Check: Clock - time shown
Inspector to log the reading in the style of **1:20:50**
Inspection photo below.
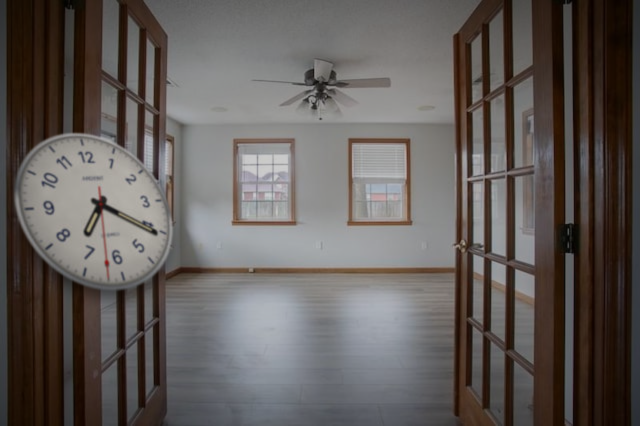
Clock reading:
**7:20:32**
